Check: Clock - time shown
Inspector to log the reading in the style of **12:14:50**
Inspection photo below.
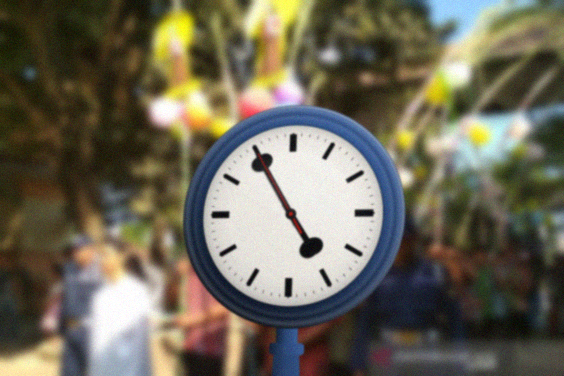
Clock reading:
**4:54:55**
